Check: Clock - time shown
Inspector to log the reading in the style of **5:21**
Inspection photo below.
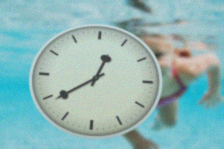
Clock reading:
**12:39**
